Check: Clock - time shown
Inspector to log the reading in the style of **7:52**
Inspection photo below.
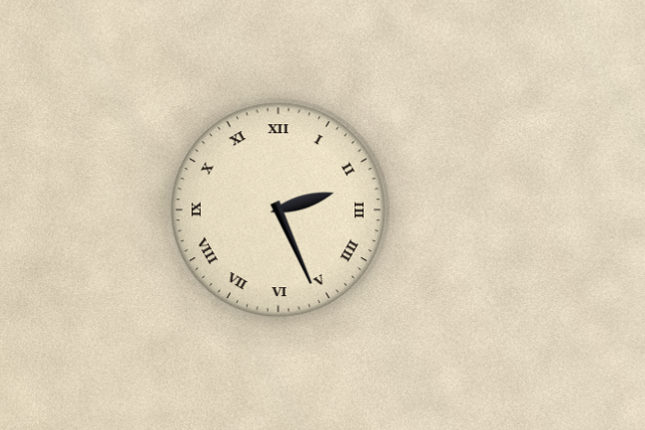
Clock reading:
**2:26**
